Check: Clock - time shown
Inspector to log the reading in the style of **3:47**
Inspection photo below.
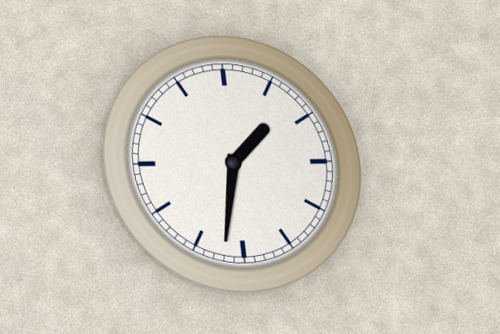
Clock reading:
**1:32**
